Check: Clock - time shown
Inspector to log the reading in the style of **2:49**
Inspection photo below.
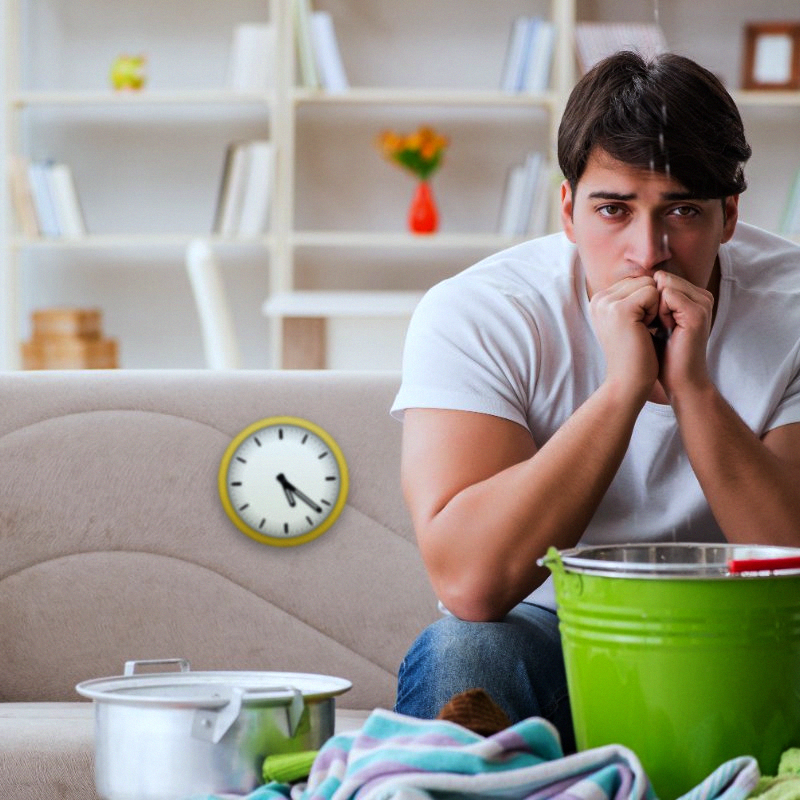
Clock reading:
**5:22**
